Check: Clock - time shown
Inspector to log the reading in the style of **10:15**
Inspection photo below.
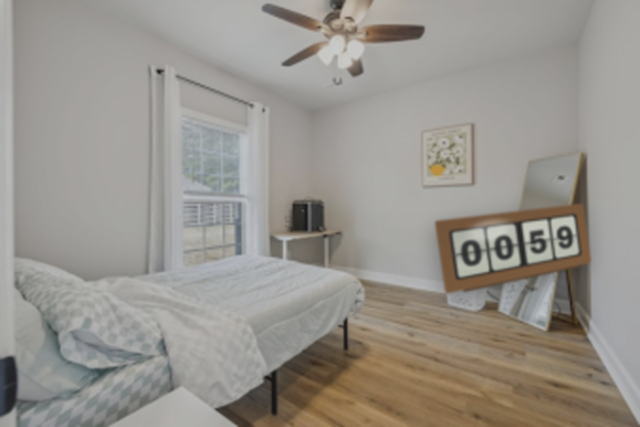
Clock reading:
**0:59**
